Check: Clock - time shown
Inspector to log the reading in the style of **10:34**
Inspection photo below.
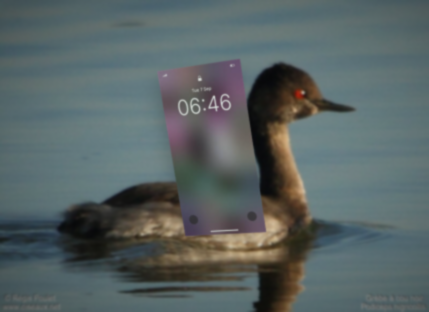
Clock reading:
**6:46**
